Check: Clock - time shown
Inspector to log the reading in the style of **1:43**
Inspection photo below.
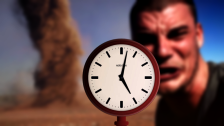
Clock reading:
**5:02**
